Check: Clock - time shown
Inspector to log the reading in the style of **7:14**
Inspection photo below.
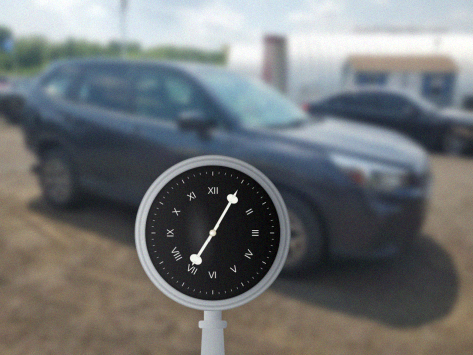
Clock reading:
**7:05**
